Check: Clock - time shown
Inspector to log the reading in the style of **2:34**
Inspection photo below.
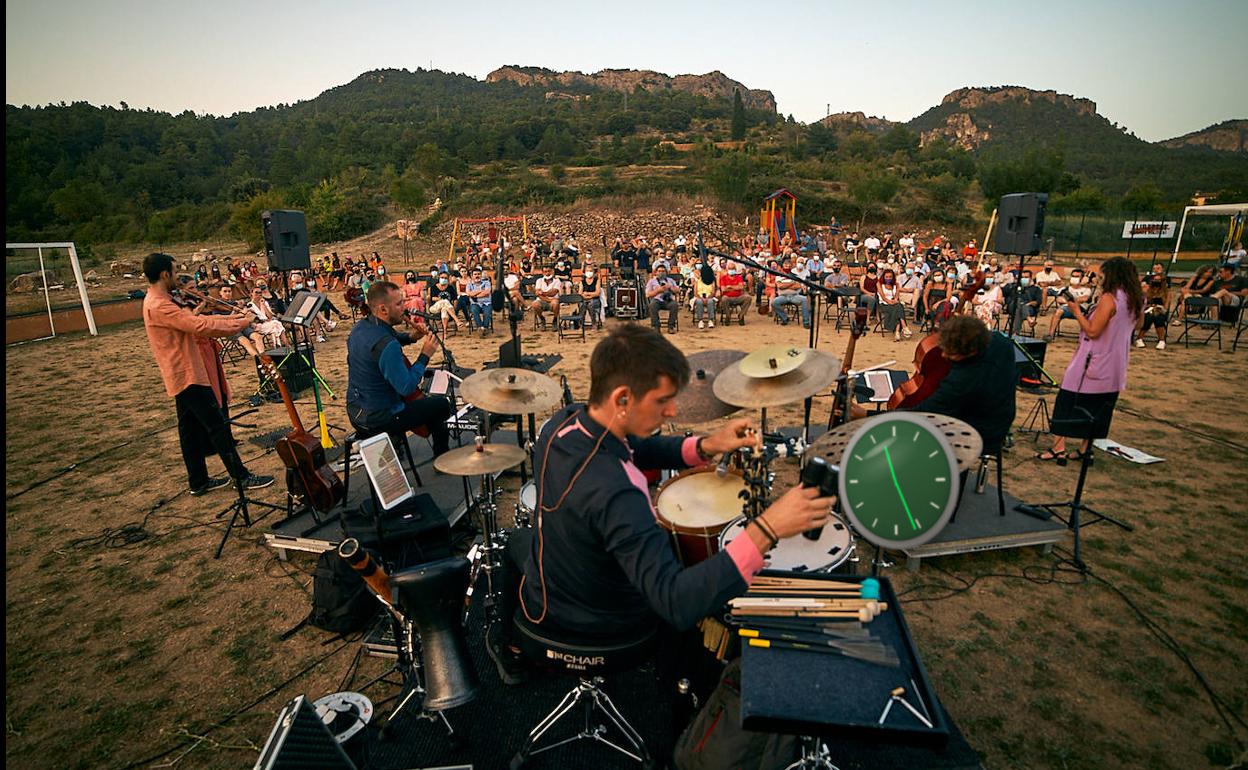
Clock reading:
**11:26**
